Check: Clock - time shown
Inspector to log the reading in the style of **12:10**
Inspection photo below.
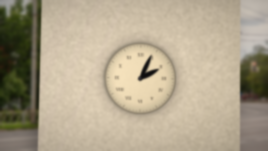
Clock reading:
**2:04**
